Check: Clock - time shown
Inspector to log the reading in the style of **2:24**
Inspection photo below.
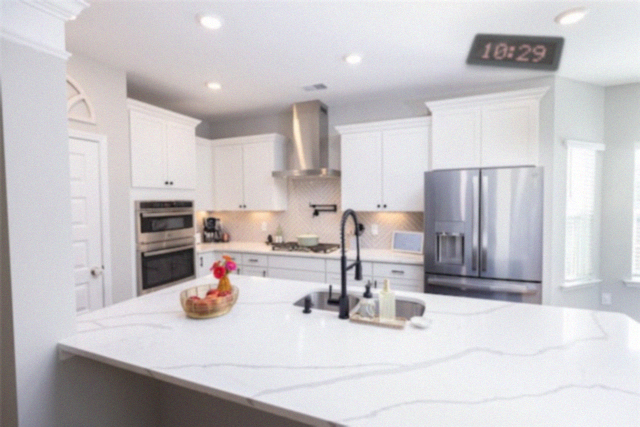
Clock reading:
**10:29**
